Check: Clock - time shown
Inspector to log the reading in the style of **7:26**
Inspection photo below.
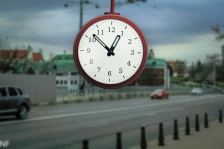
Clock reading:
**12:52**
